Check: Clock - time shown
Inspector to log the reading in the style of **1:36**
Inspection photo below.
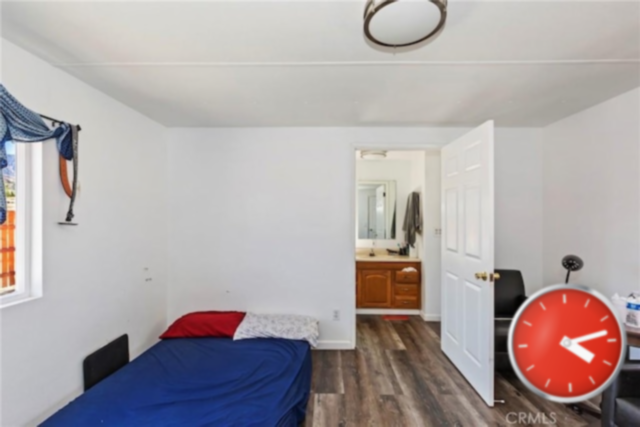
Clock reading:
**4:13**
